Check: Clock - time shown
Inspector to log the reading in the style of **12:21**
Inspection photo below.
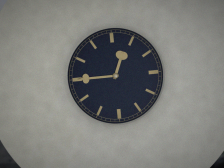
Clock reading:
**12:45**
